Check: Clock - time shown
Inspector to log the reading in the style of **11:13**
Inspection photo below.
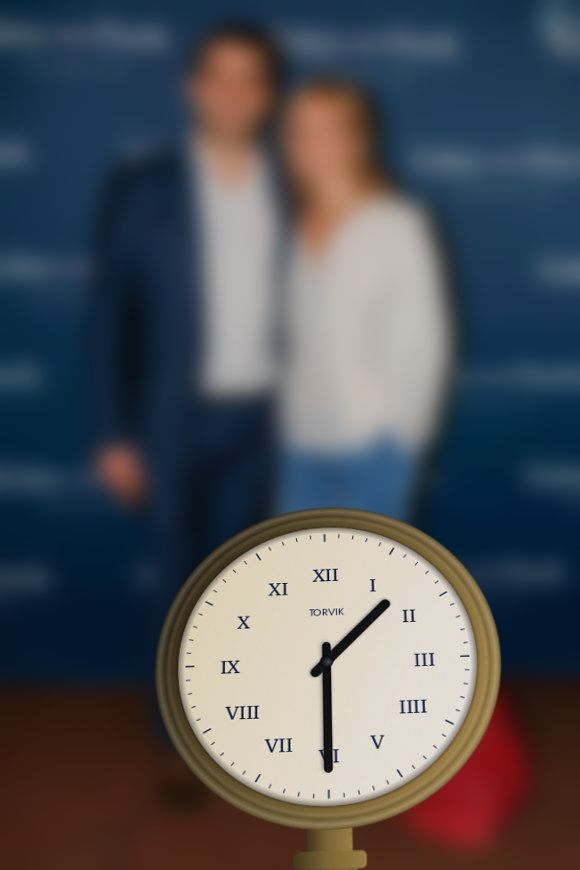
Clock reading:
**1:30**
